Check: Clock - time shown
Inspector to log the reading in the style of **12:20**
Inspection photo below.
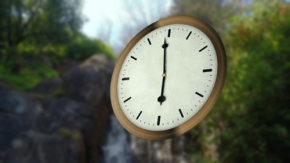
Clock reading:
**5:59**
